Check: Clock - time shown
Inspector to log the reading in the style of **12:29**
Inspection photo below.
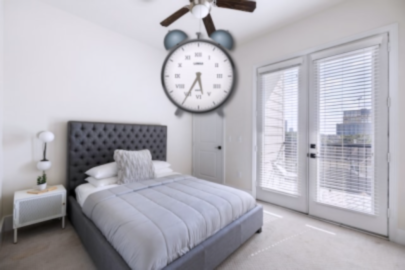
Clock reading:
**5:35**
